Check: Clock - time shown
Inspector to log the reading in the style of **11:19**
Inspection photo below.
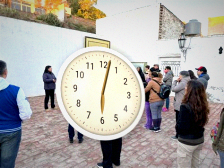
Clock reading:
**6:02**
